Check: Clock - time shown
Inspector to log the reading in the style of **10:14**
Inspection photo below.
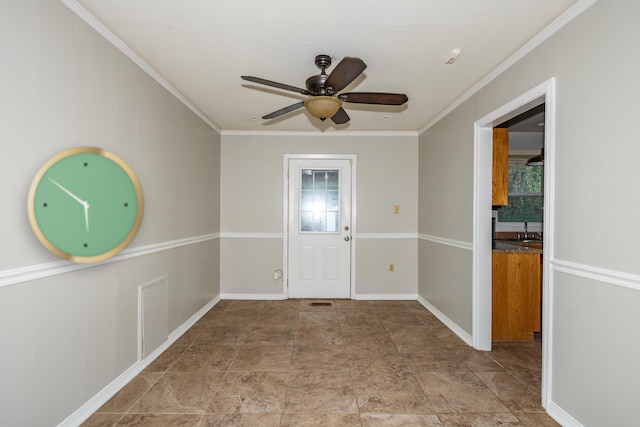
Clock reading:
**5:51**
